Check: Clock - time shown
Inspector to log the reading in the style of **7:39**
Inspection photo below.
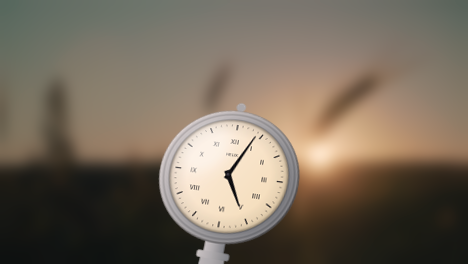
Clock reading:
**5:04**
